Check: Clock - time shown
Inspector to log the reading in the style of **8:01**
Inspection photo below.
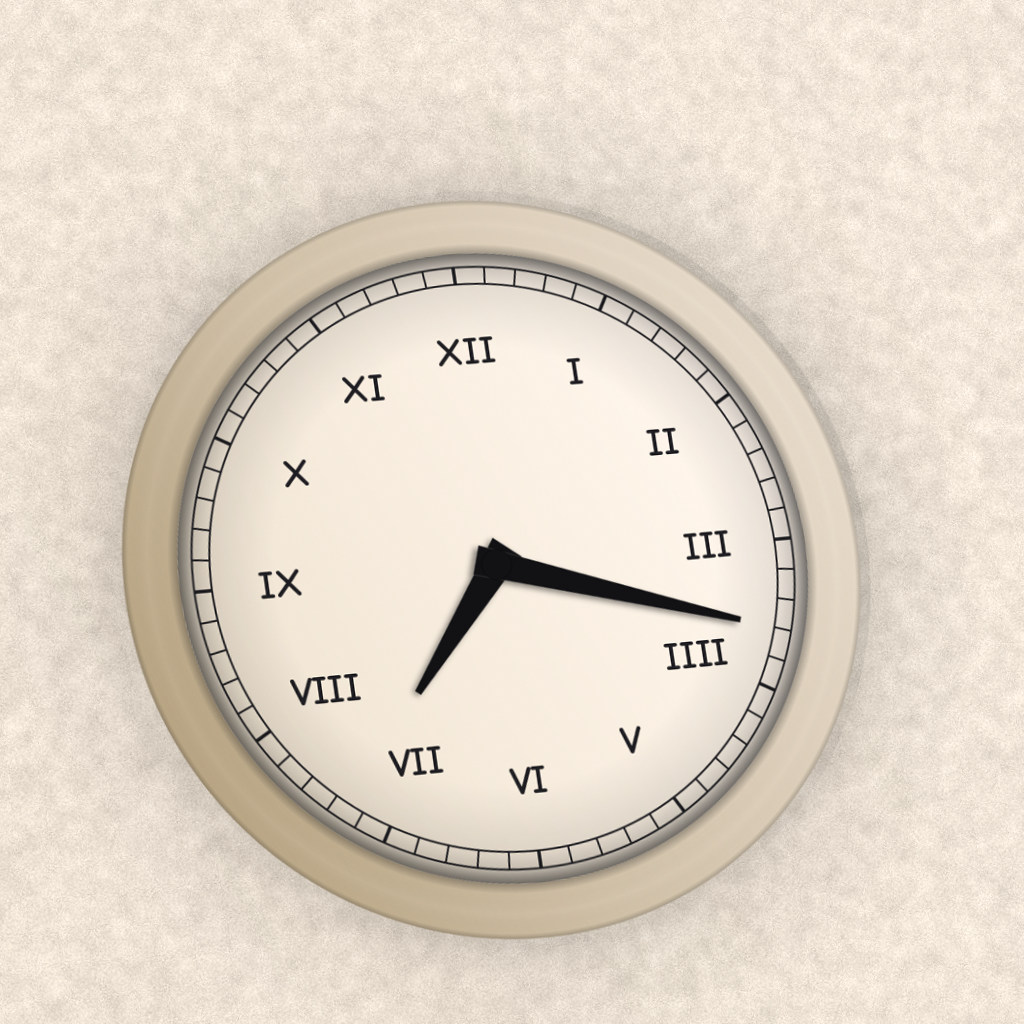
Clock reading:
**7:18**
